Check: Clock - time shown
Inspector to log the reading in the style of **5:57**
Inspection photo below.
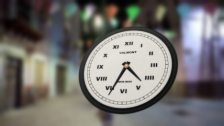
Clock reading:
**4:34**
